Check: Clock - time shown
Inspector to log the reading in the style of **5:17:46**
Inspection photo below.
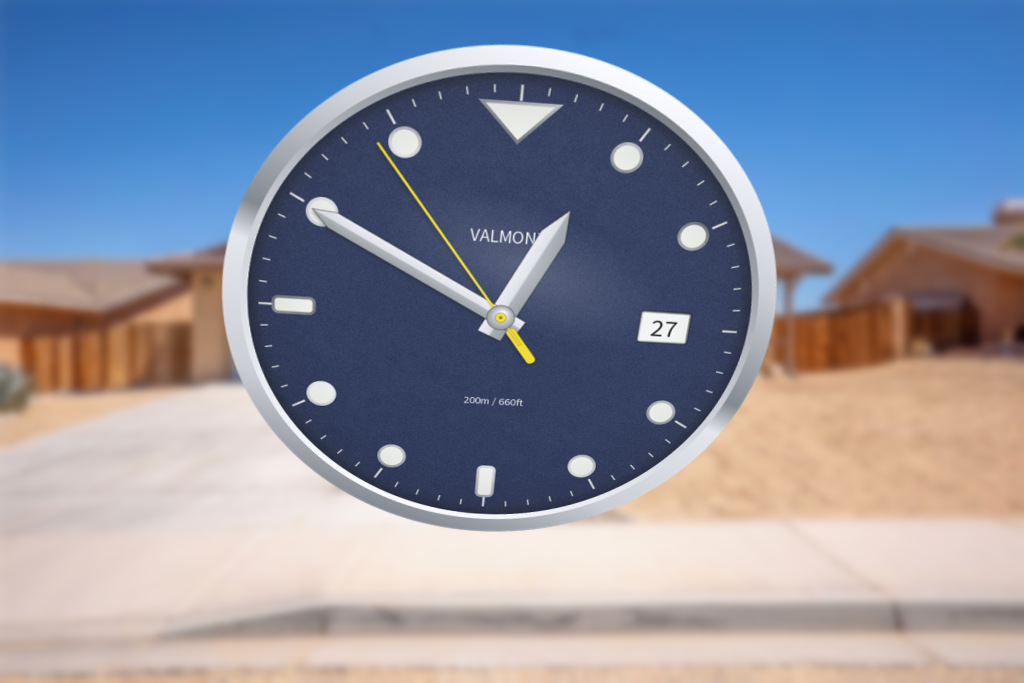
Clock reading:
**12:49:54**
